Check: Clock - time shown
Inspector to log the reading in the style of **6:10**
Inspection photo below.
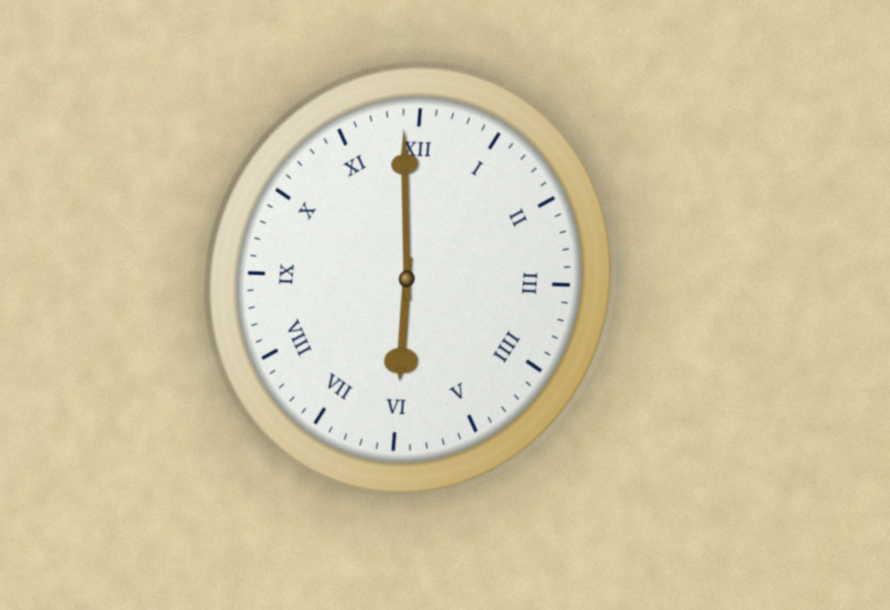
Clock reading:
**5:59**
